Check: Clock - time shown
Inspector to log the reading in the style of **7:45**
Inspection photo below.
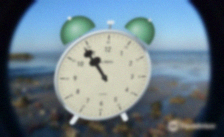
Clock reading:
**10:54**
